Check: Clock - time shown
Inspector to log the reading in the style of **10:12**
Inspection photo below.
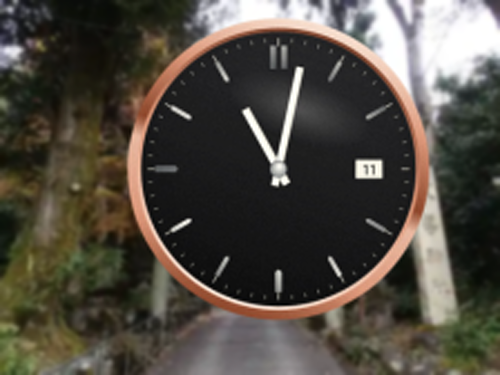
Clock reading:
**11:02**
